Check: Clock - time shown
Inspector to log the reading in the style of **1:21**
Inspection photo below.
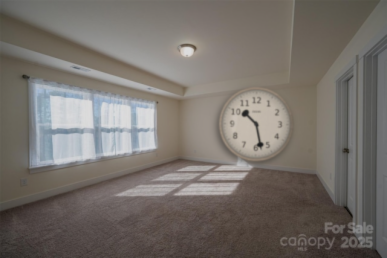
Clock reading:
**10:28**
